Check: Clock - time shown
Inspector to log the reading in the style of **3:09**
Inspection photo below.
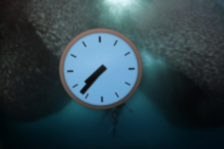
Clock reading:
**7:37**
